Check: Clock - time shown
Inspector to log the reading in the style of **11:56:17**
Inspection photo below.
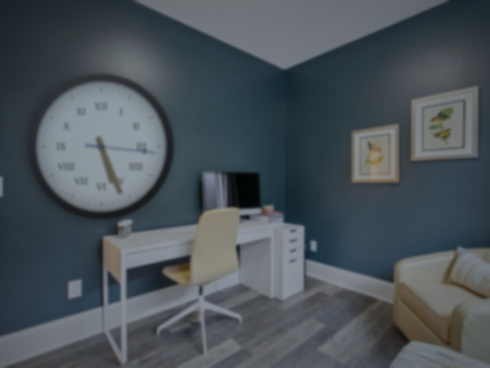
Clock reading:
**5:26:16**
